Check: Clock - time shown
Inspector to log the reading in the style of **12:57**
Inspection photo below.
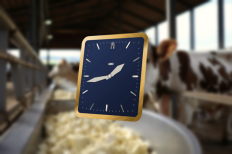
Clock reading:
**1:43**
